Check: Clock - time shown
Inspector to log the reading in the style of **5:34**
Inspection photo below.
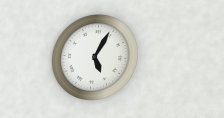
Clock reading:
**5:04**
